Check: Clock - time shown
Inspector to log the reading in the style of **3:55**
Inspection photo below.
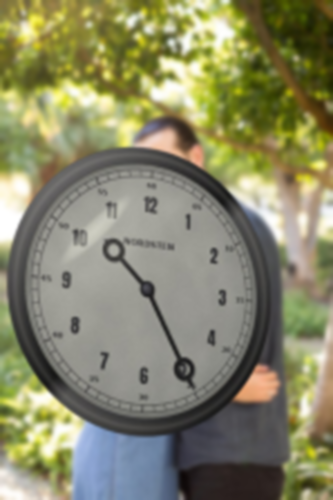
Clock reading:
**10:25**
